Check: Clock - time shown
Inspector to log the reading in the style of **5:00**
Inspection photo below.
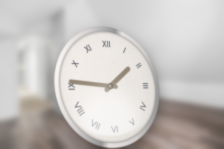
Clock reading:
**1:46**
